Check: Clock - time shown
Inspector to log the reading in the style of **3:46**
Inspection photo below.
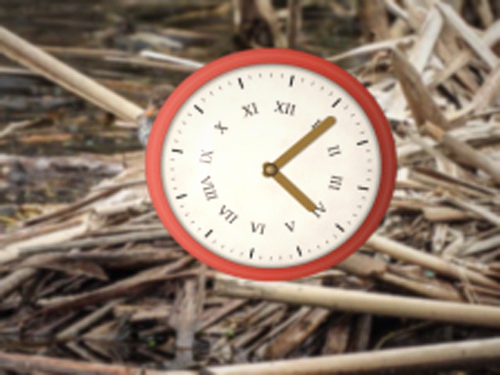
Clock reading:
**4:06**
